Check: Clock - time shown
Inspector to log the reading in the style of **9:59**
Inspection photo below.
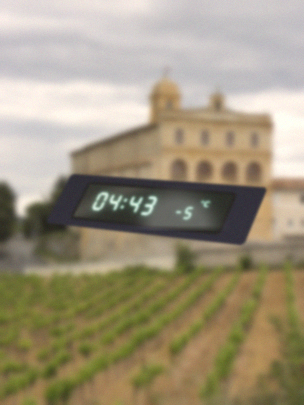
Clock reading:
**4:43**
